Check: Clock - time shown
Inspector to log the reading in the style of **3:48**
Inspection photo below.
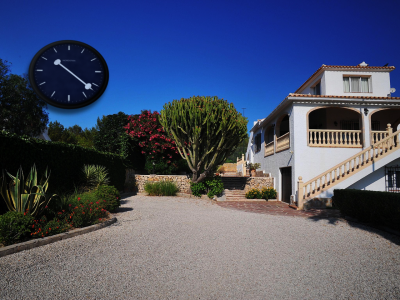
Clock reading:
**10:22**
